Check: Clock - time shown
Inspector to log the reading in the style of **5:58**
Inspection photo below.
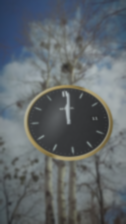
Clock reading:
**12:01**
